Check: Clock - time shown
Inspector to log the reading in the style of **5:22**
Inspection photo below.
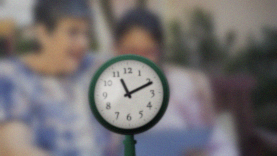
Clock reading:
**11:11**
